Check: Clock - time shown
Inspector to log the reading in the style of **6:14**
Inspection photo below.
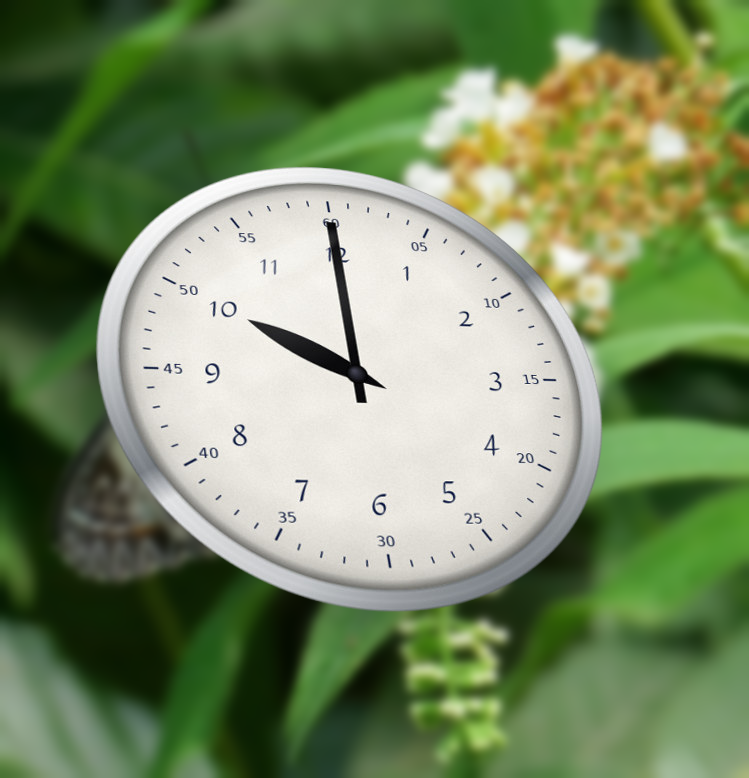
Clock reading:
**10:00**
